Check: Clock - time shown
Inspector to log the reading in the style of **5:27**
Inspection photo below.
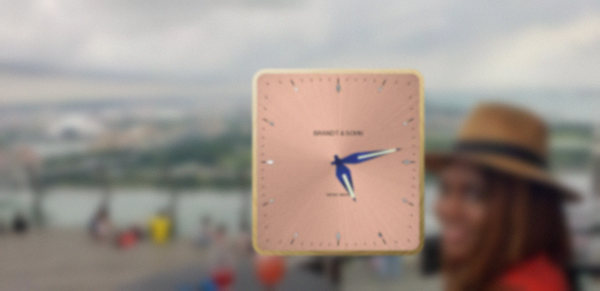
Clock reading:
**5:13**
